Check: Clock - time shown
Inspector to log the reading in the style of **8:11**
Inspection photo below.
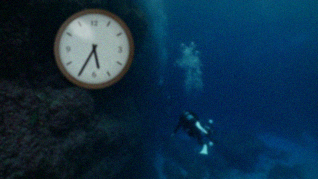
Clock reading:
**5:35**
